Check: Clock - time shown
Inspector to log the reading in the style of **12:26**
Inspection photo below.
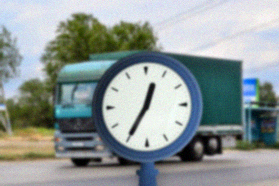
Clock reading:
**12:35**
